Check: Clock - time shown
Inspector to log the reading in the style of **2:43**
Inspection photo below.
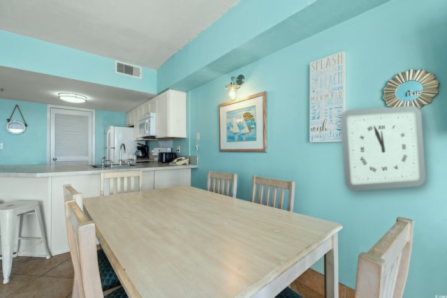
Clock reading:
**11:57**
